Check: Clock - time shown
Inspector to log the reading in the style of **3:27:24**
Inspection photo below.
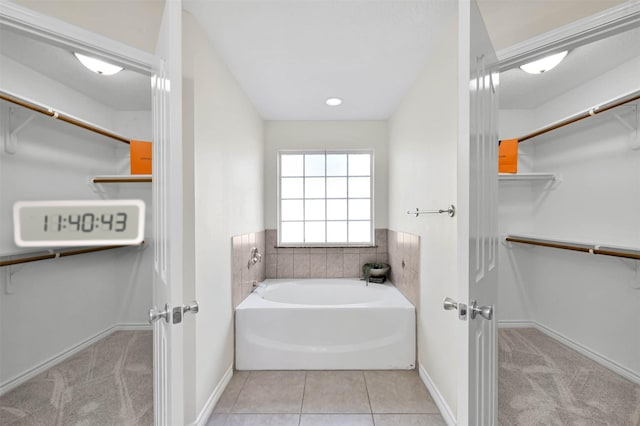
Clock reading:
**11:40:43**
